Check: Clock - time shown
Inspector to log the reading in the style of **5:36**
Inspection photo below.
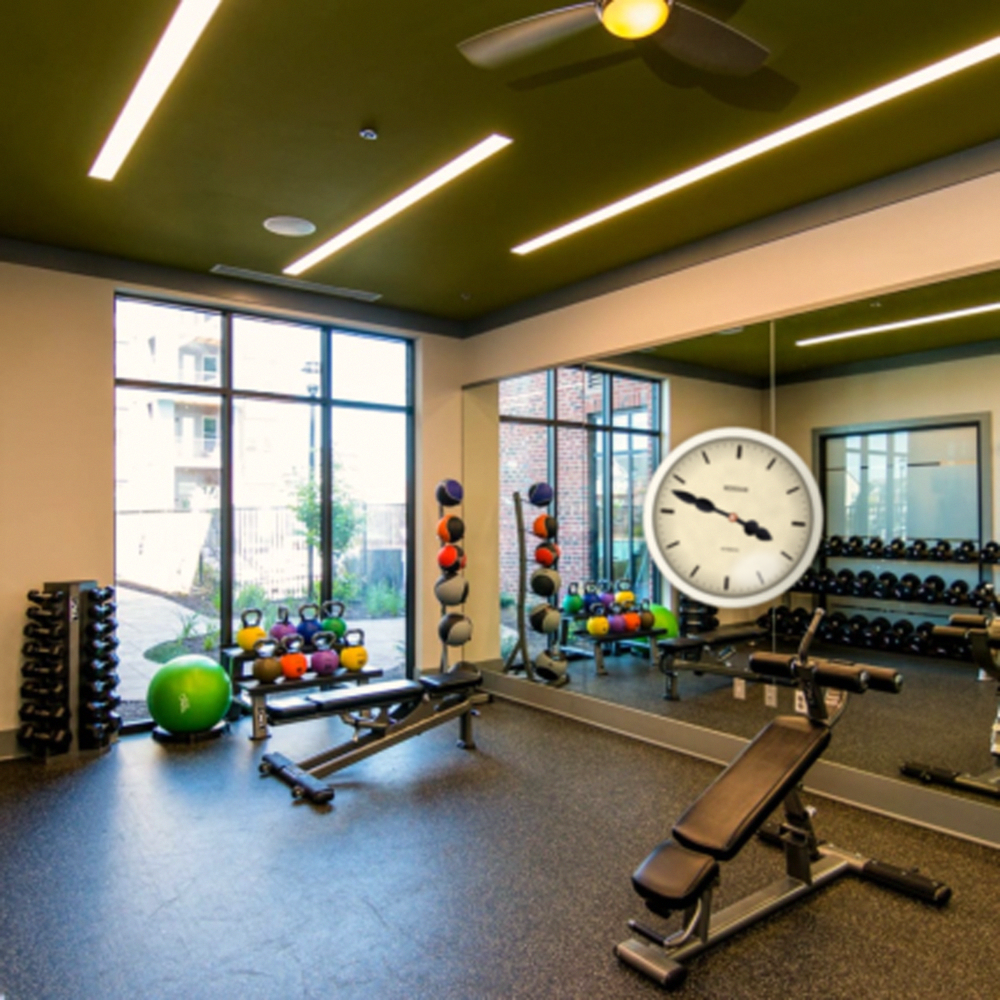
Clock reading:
**3:48**
